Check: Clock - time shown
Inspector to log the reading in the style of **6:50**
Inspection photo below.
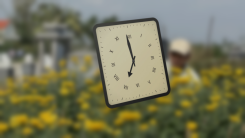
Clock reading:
**6:59**
